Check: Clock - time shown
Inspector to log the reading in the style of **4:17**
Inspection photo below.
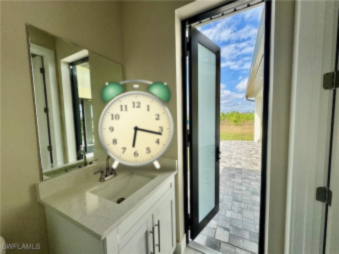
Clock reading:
**6:17**
